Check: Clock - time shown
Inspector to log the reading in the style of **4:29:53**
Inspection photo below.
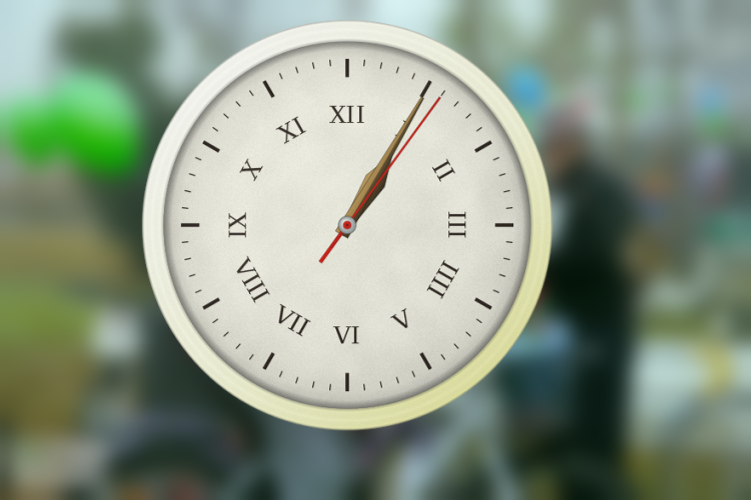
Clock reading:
**1:05:06**
